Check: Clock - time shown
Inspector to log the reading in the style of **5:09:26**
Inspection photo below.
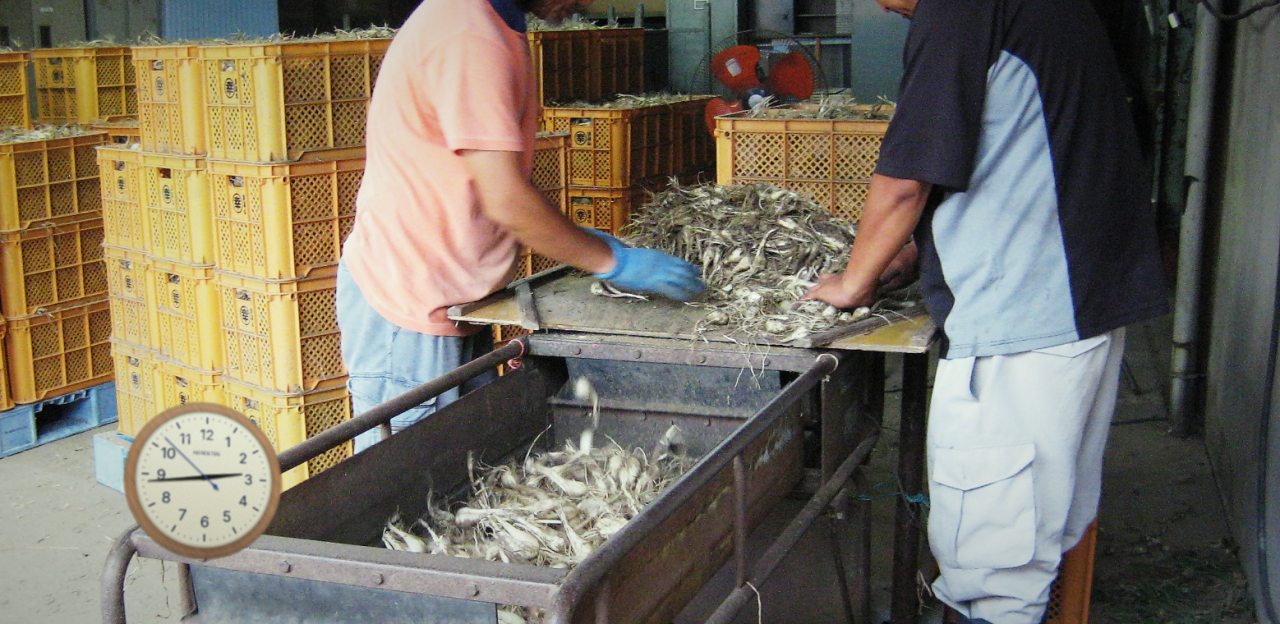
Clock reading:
**2:43:52**
